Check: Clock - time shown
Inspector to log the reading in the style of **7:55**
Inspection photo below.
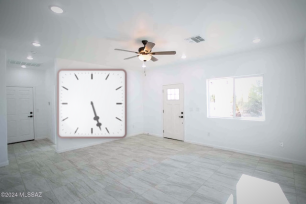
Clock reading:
**5:27**
